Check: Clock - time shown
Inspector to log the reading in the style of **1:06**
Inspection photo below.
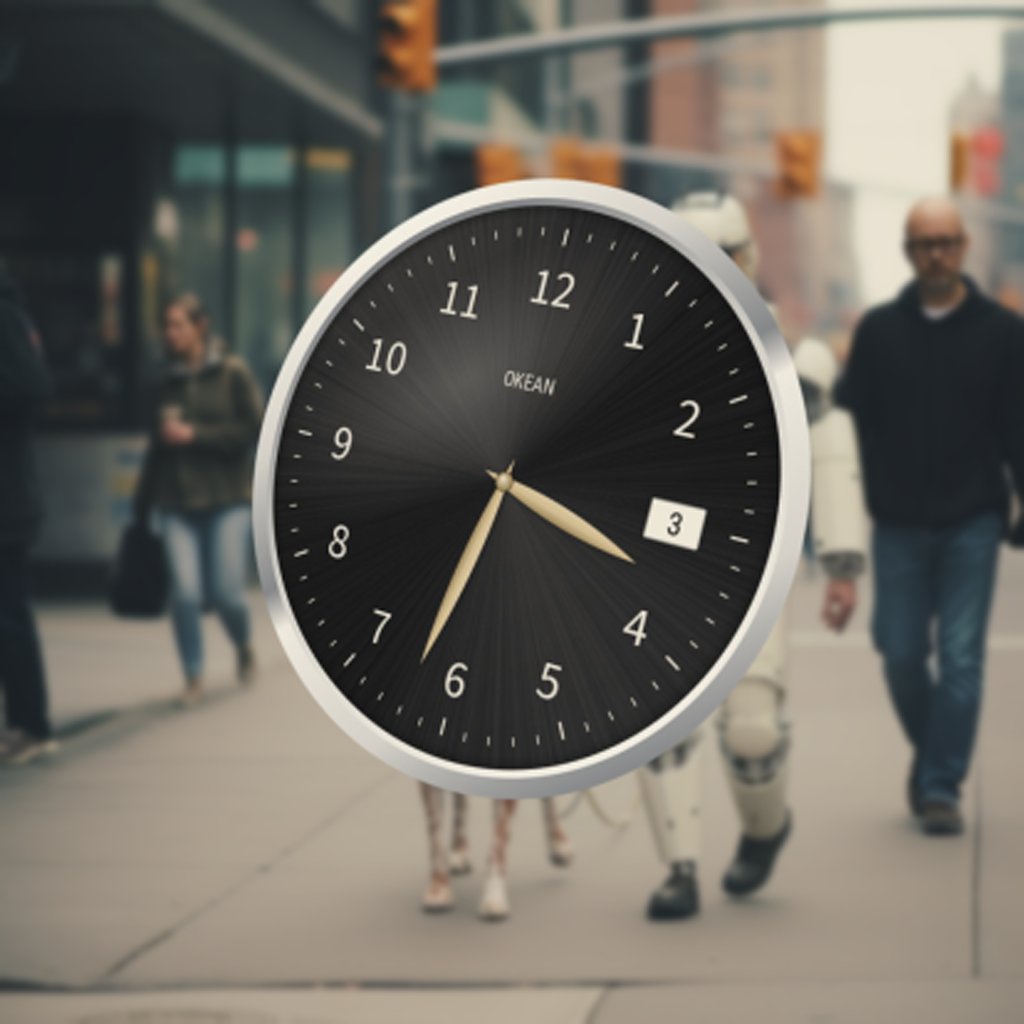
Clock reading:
**3:32**
